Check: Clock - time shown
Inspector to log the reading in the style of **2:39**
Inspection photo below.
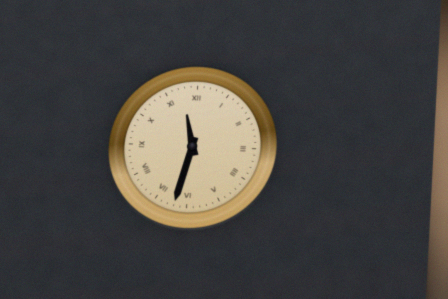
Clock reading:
**11:32**
